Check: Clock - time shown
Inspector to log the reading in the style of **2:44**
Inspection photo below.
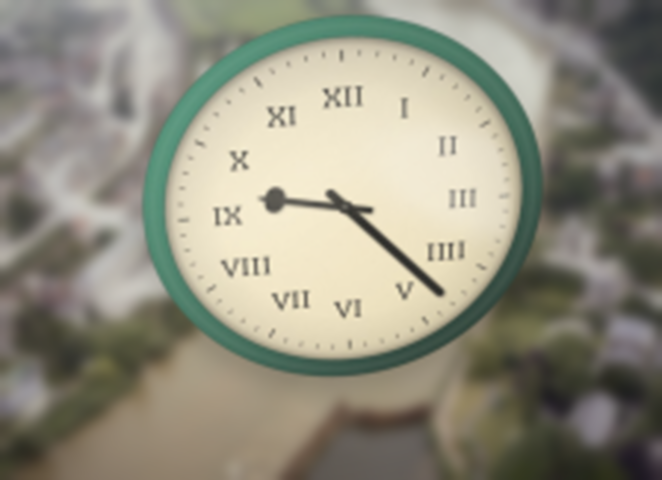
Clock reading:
**9:23**
